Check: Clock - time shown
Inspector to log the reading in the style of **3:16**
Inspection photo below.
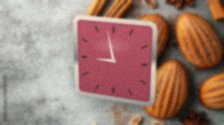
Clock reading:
**8:58**
